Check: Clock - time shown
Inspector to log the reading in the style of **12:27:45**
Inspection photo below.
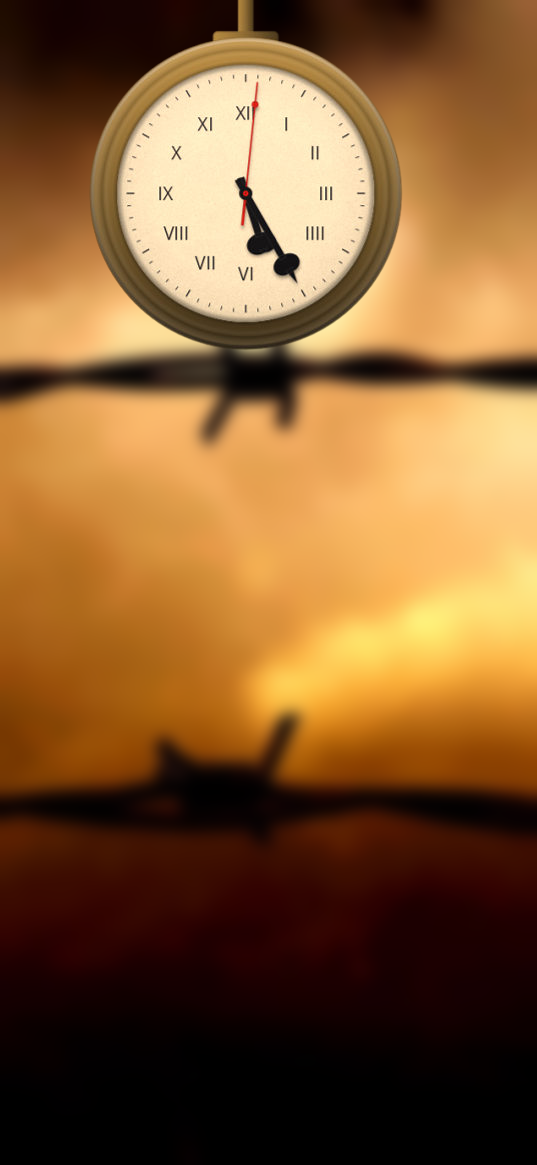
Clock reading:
**5:25:01**
